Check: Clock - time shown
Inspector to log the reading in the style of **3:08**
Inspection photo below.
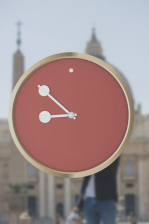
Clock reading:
**8:52**
